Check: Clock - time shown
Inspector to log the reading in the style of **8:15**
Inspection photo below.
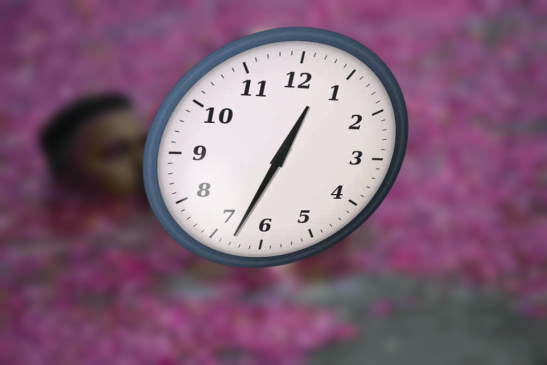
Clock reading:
**12:33**
